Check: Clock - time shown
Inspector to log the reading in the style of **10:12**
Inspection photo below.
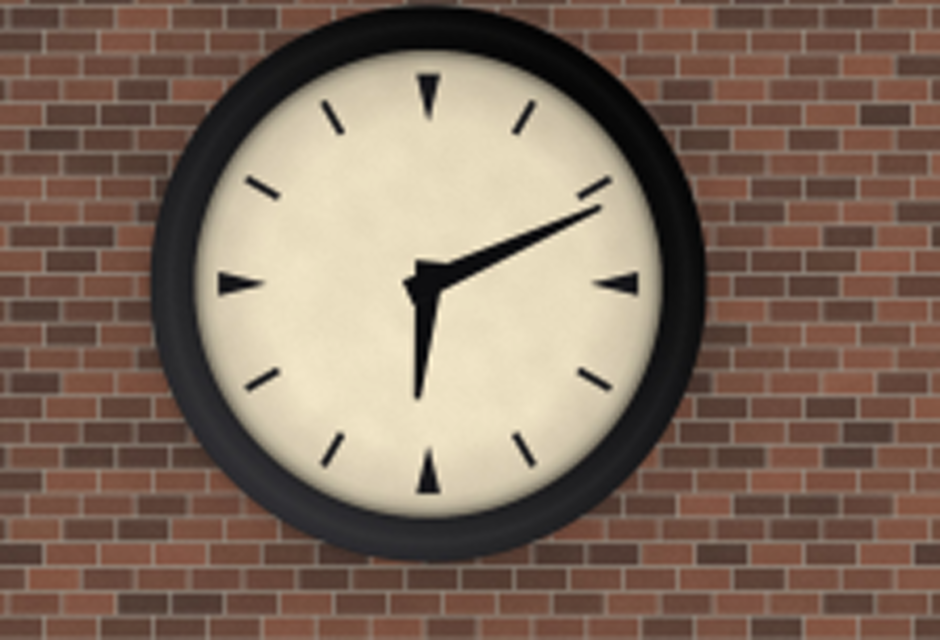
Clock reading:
**6:11**
